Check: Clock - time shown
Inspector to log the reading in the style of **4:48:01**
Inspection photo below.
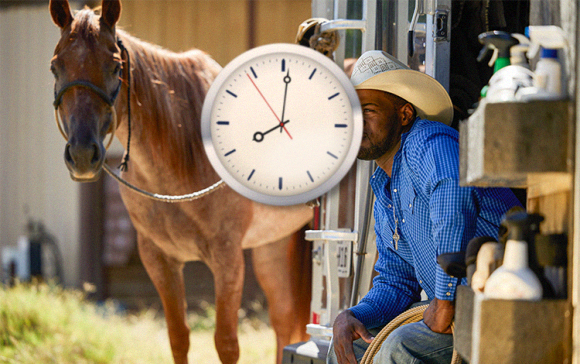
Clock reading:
**8:00:54**
